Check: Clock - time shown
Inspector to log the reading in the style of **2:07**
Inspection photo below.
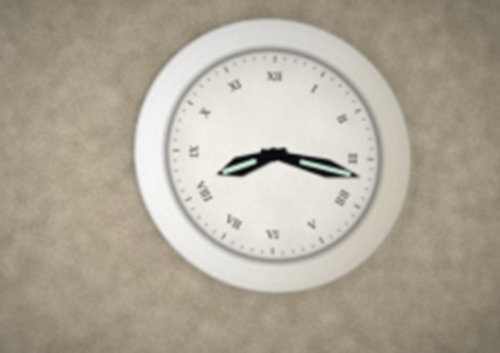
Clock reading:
**8:17**
